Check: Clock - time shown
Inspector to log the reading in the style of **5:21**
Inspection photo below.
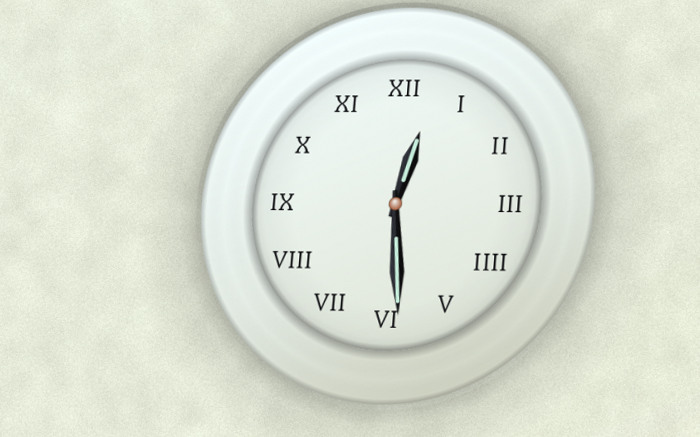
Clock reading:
**12:29**
